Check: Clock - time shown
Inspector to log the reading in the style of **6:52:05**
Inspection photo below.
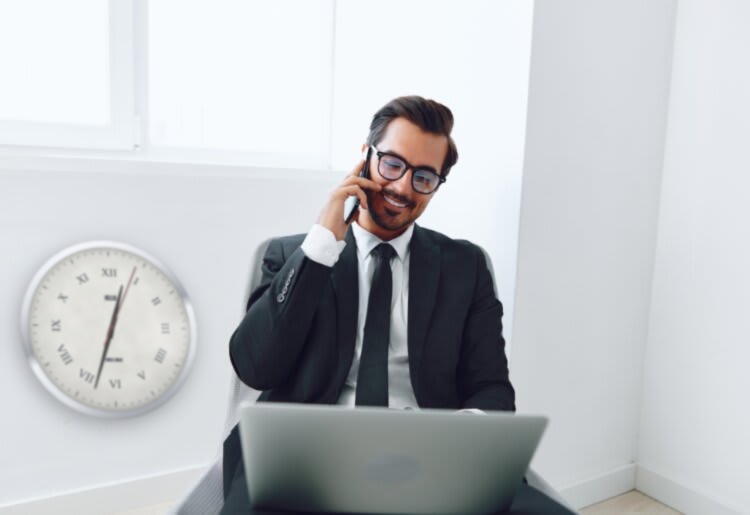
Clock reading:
**12:33:04**
